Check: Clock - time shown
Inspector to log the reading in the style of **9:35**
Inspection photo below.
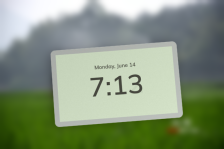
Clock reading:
**7:13**
